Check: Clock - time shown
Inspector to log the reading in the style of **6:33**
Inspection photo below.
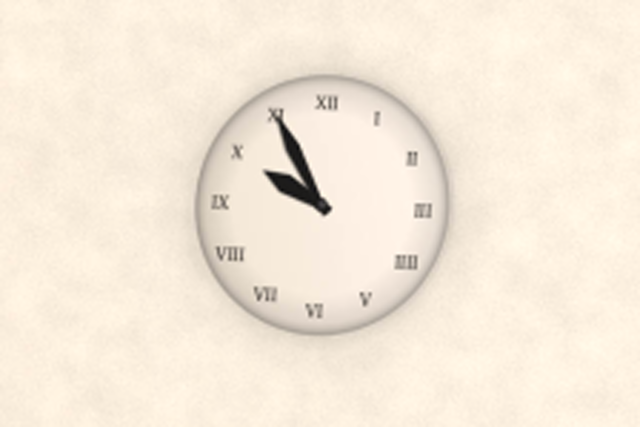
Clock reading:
**9:55**
